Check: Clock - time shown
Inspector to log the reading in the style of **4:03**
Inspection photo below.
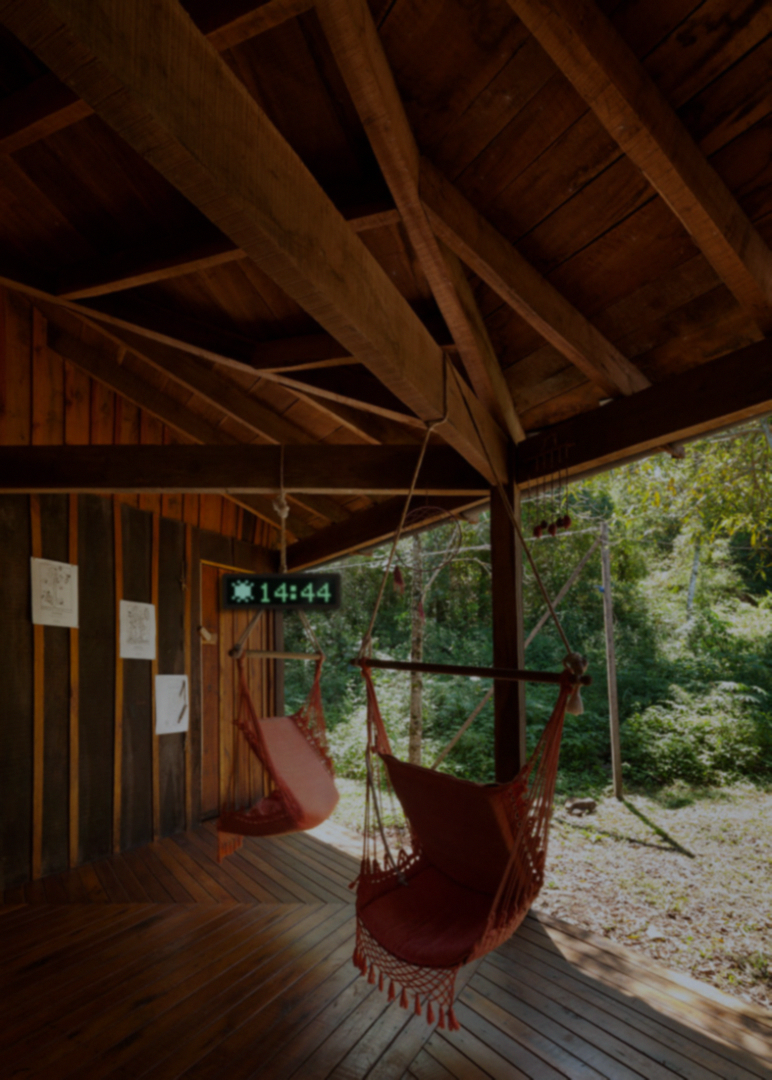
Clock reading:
**14:44**
